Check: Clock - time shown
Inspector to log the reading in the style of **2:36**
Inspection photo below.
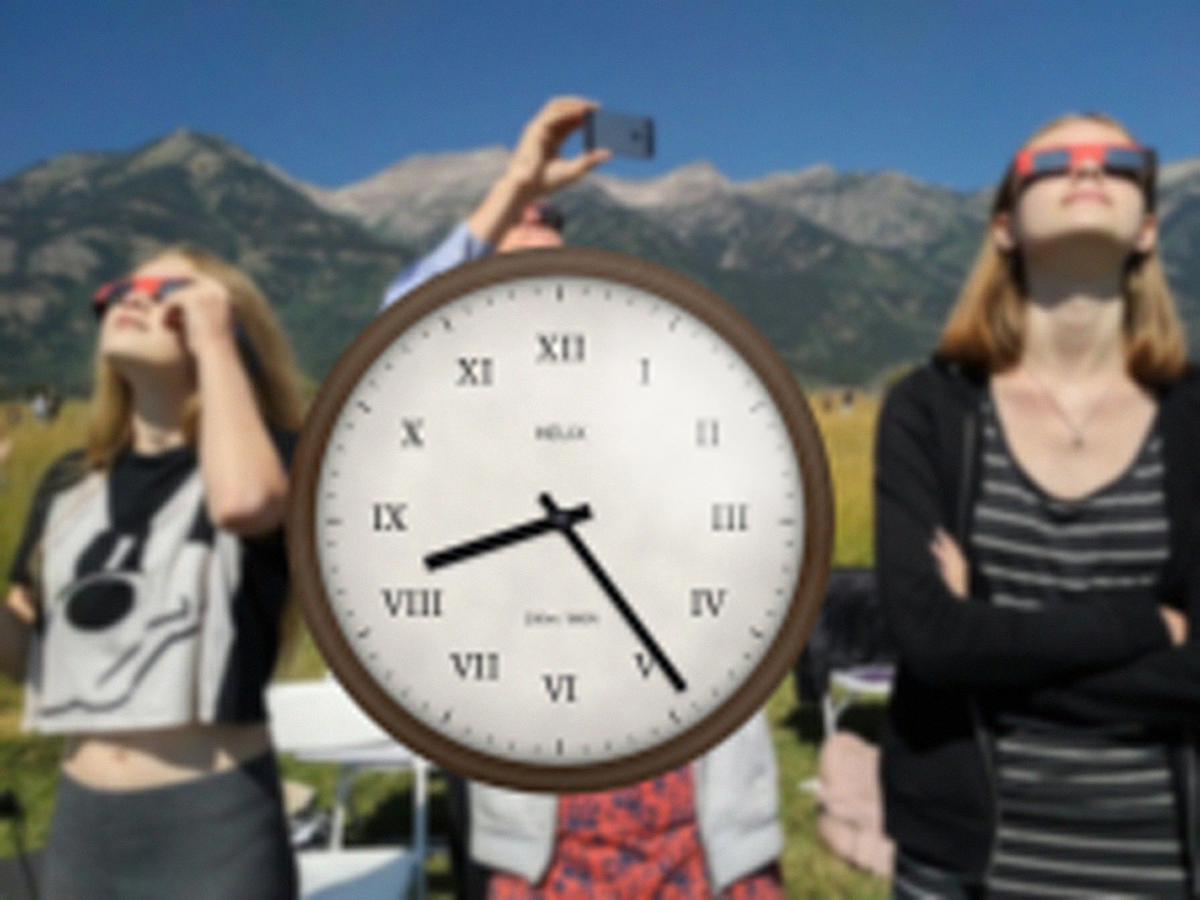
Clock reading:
**8:24**
